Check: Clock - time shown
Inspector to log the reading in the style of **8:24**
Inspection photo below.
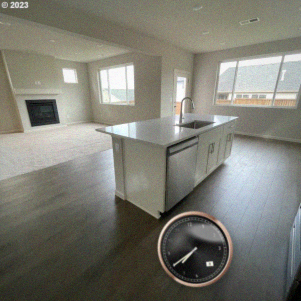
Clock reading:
**7:40**
